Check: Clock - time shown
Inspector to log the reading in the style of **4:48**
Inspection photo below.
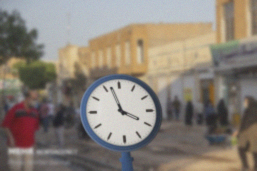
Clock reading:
**3:57**
